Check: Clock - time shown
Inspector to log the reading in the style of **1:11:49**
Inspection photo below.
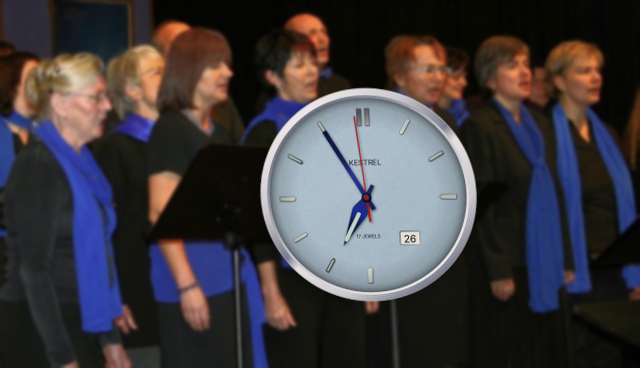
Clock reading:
**6:54:59**
